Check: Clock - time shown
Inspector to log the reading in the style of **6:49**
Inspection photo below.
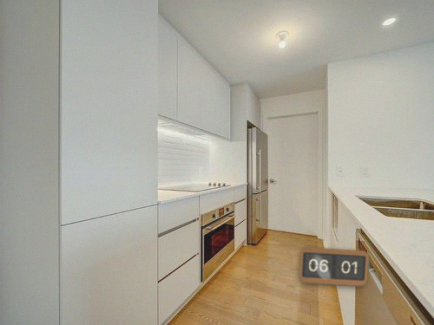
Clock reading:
**6:01**
